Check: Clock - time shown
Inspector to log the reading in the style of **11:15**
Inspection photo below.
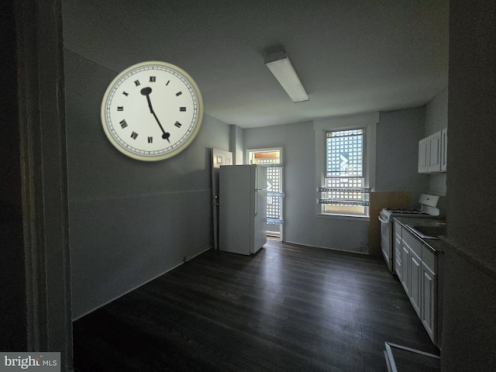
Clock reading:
**11:25**
